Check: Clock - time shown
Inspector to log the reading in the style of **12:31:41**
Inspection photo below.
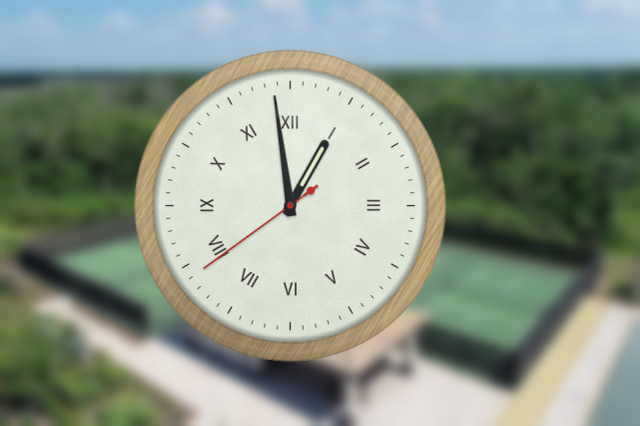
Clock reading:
**12:58:39**
